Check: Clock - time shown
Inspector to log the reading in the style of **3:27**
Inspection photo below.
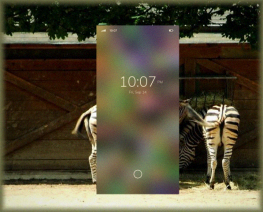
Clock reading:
**10:07**
